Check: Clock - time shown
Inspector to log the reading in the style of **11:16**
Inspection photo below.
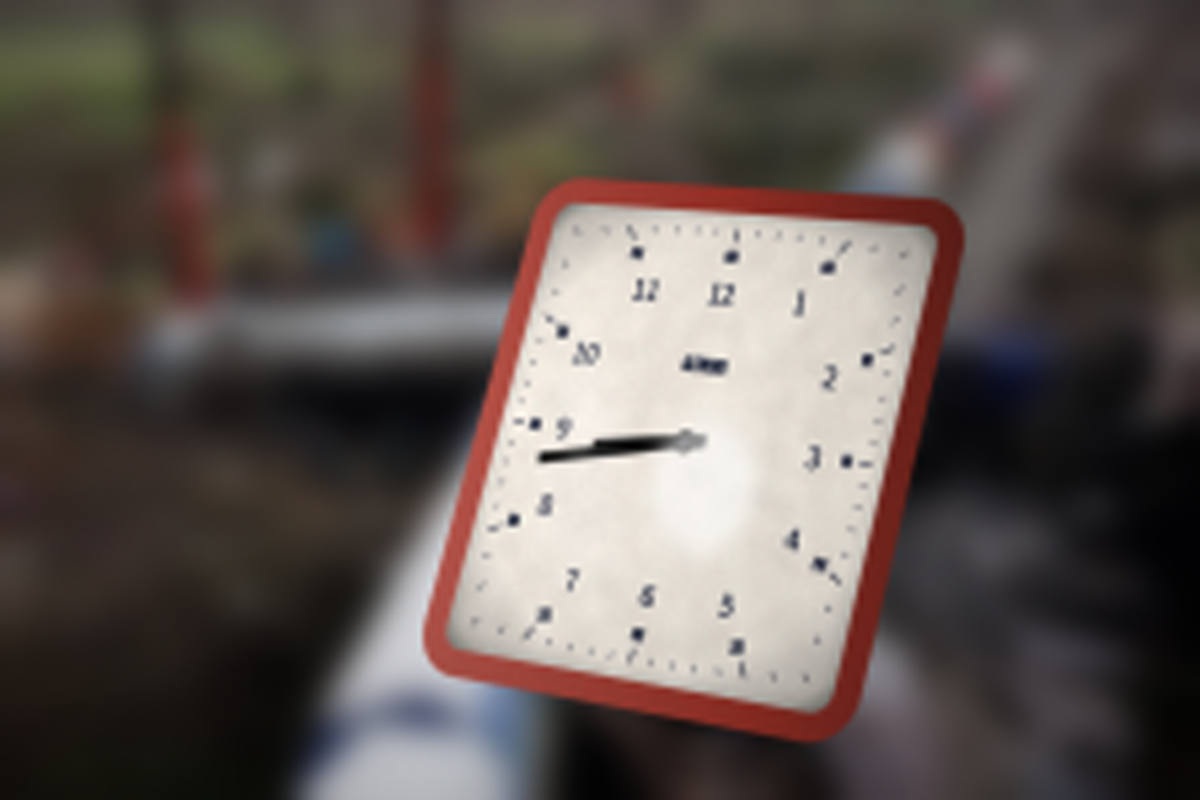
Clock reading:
**8:43**
